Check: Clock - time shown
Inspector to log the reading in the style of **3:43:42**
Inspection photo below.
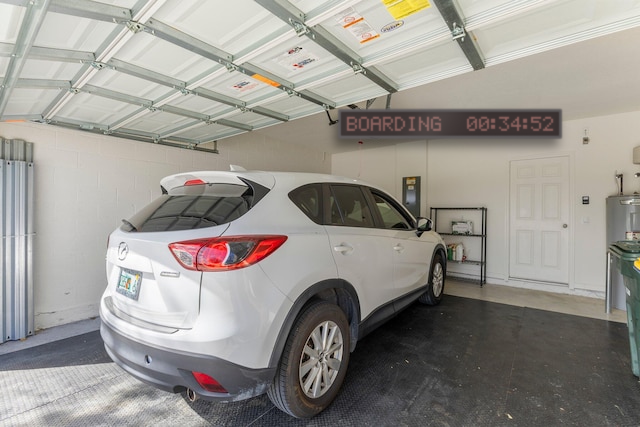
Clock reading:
**0:34:52**
